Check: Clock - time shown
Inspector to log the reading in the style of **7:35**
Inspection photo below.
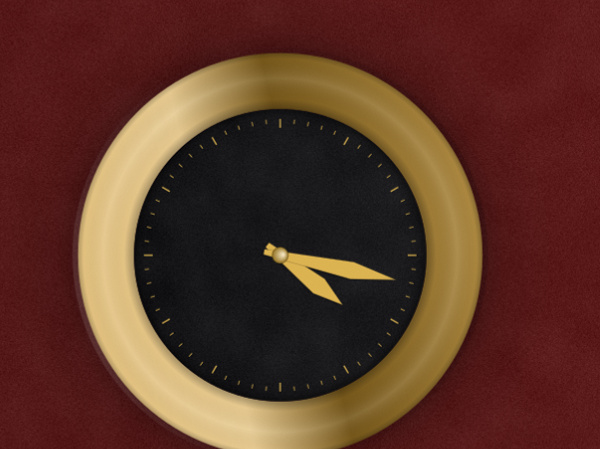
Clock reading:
**4:17**
